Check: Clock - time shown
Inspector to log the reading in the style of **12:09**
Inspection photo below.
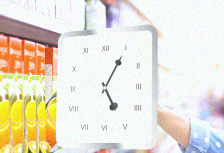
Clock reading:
**5:05**
